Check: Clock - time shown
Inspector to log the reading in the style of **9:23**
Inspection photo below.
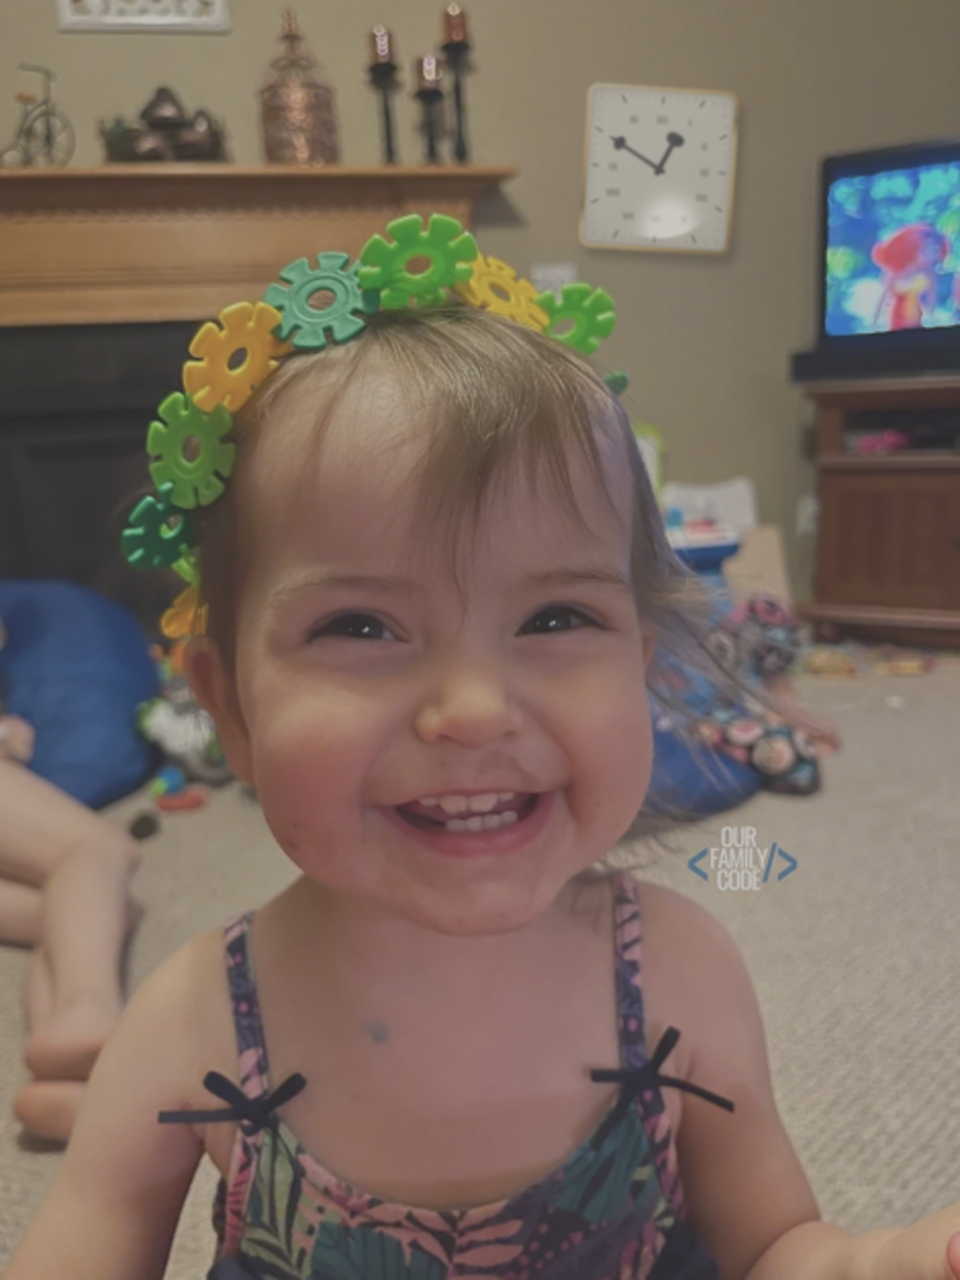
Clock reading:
**12:50**
